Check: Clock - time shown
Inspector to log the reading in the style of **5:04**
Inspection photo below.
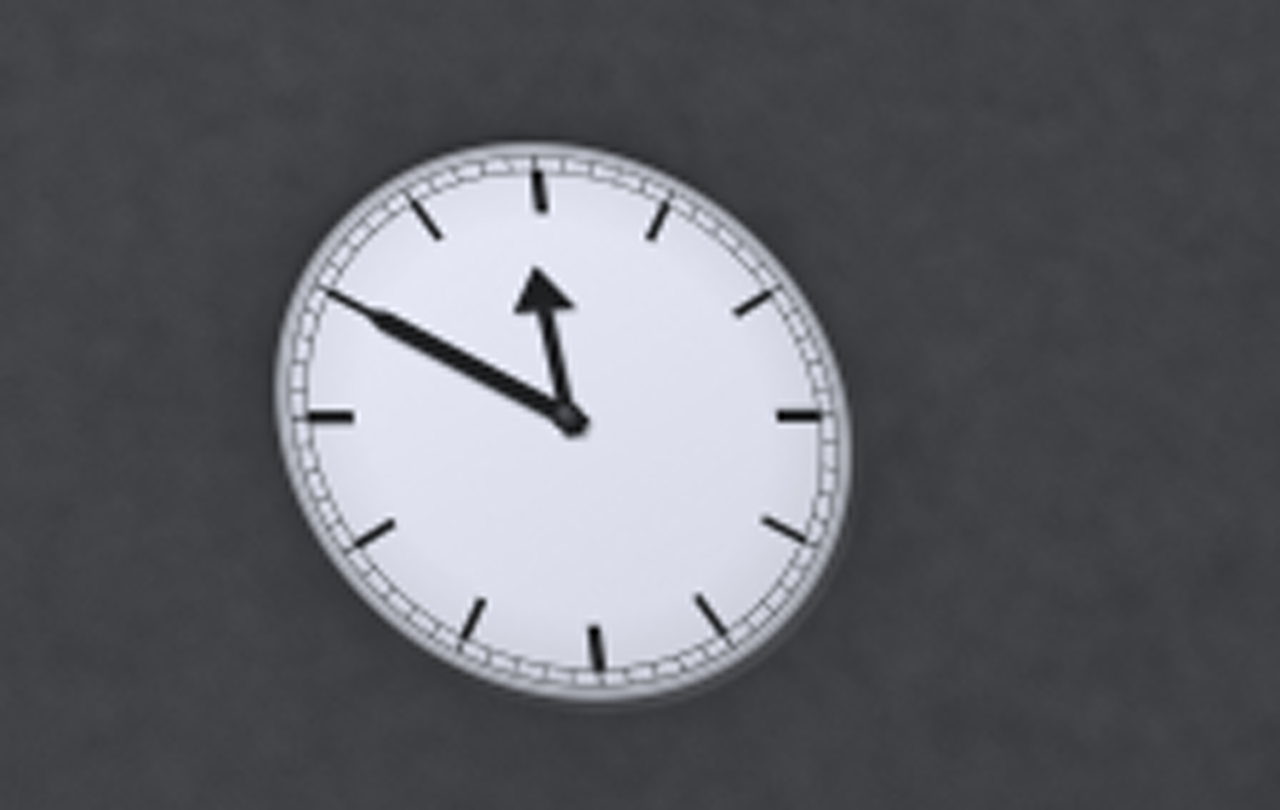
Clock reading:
**11:50**
